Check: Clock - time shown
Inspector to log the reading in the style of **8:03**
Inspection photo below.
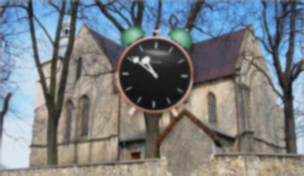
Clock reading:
**10:51**
